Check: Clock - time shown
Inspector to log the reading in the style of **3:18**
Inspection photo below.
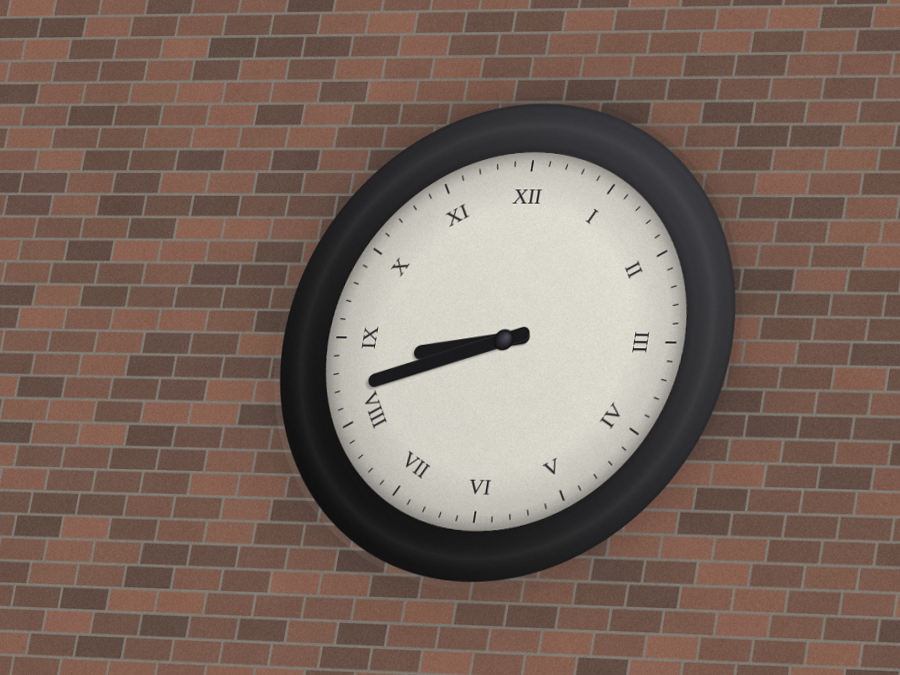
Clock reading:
**8:42**
